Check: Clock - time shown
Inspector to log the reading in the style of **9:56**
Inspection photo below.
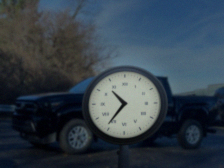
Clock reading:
**10:36**
